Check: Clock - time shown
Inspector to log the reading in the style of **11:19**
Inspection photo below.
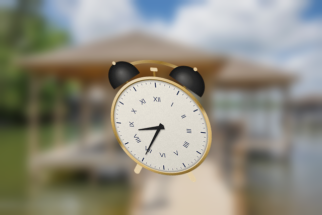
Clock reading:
**8:35**
